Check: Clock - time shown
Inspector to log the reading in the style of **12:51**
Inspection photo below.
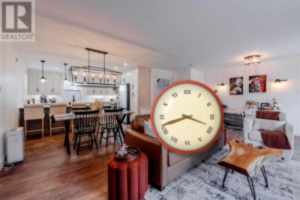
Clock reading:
**3:42**
